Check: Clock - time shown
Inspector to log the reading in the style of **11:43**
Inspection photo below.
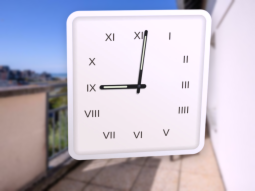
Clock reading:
**9:01**
